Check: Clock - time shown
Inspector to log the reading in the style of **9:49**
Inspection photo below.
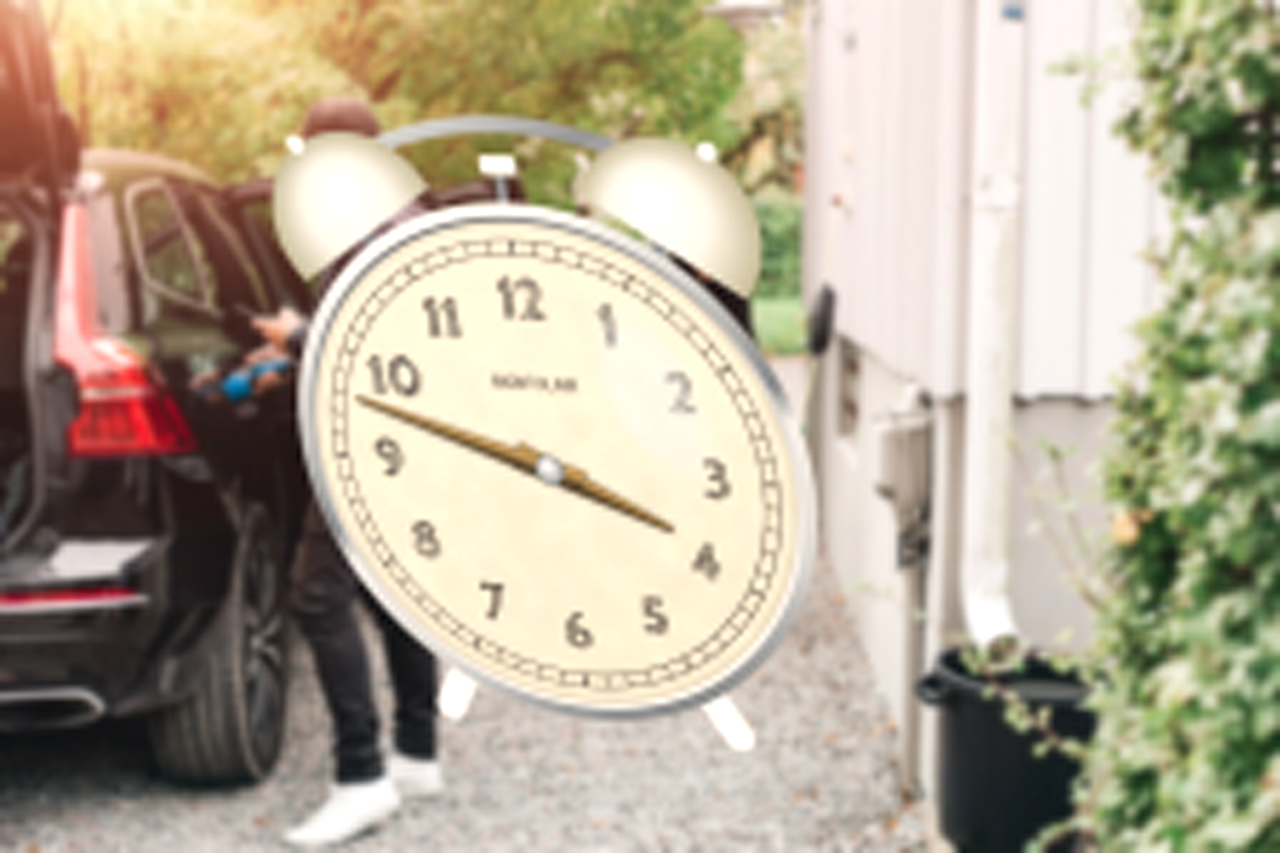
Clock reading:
**3:48**
